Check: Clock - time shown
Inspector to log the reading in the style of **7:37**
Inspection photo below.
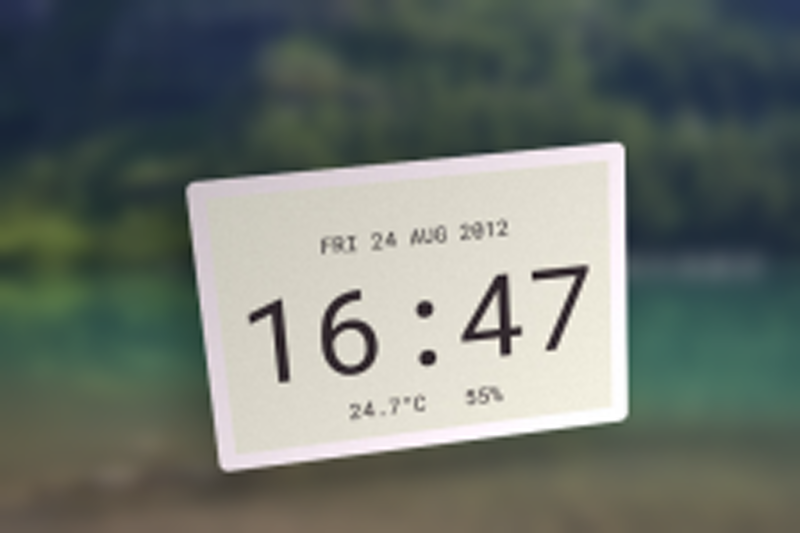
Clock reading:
**16:47**
